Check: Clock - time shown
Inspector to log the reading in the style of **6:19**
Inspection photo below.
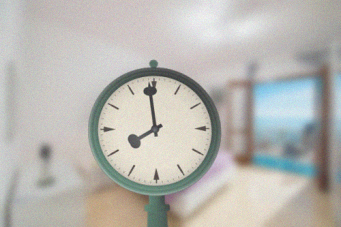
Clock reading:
**7:59**
